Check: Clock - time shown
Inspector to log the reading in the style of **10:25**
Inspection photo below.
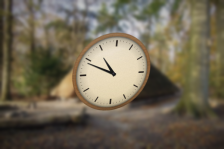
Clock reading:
**10:49**
